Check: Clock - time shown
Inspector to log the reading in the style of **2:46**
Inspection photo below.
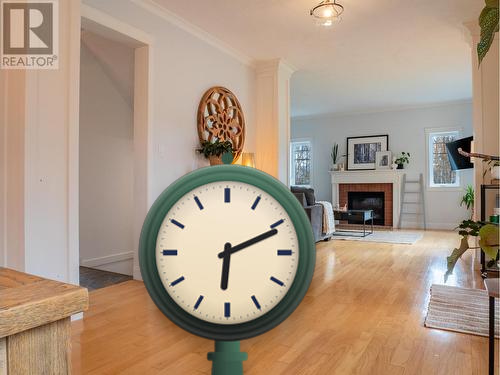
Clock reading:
**6:11**
